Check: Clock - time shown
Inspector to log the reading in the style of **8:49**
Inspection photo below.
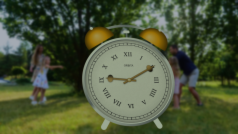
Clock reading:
**9:10**
